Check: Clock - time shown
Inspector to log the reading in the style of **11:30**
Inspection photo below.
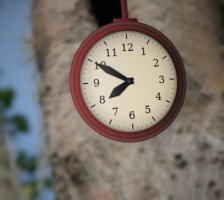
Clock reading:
**7:50**
